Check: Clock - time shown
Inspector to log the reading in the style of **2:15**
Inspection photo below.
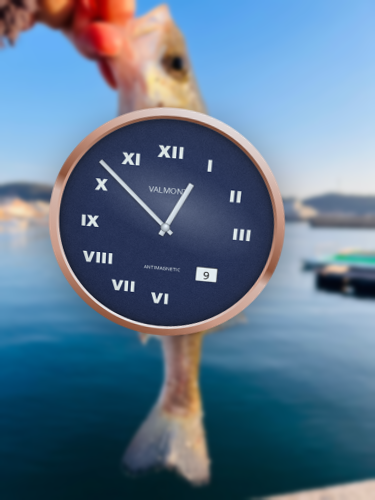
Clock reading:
**12:52**
